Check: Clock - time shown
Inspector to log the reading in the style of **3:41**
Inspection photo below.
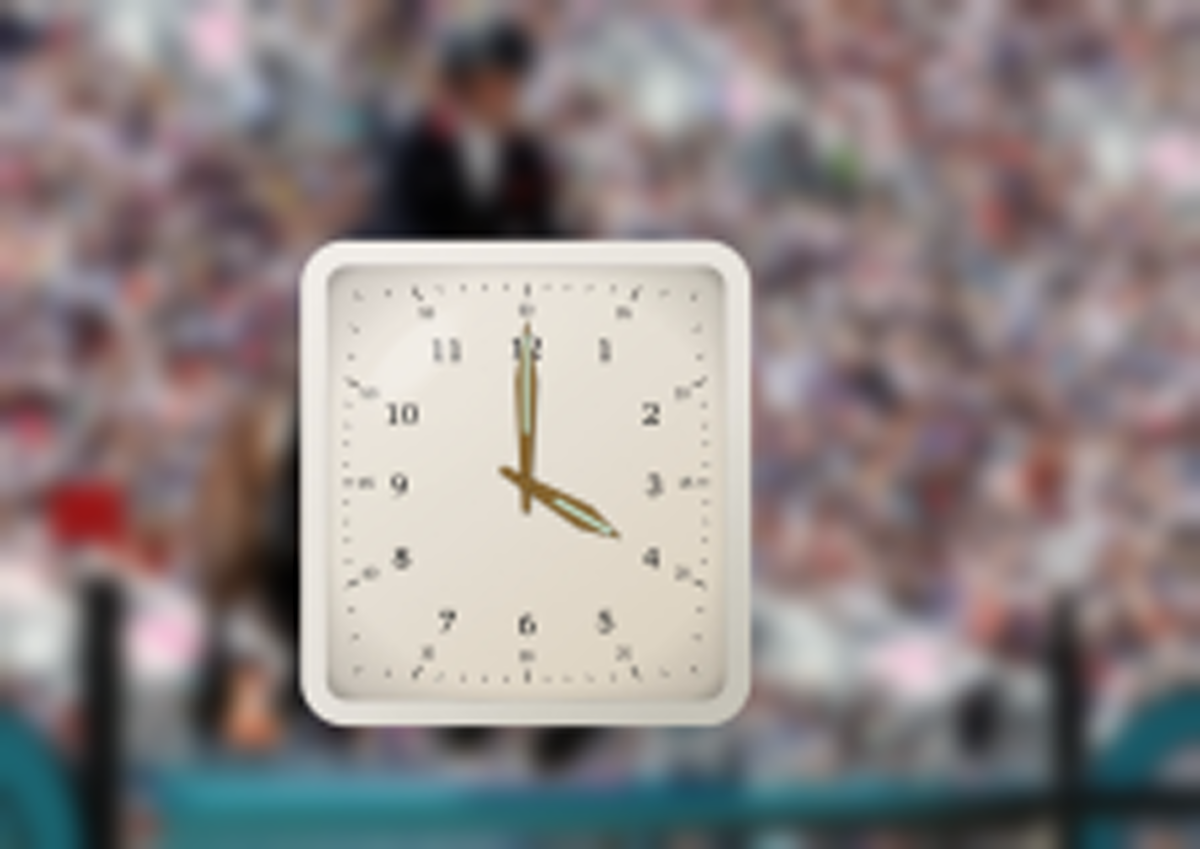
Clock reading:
**4:00**
